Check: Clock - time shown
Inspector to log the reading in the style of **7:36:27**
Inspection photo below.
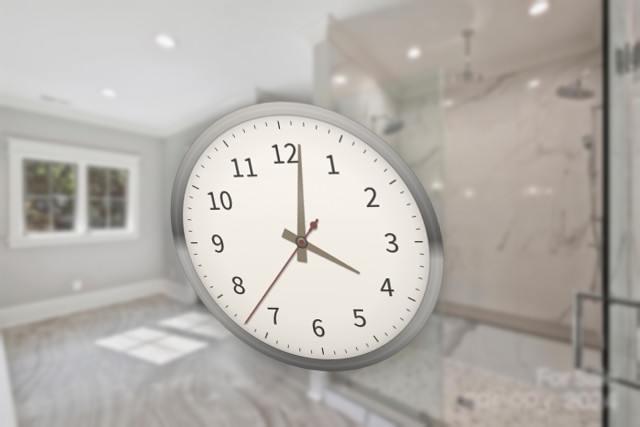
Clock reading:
**4:01:37**
